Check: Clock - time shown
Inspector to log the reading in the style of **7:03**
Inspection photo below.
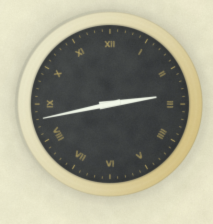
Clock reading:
**2:43**
